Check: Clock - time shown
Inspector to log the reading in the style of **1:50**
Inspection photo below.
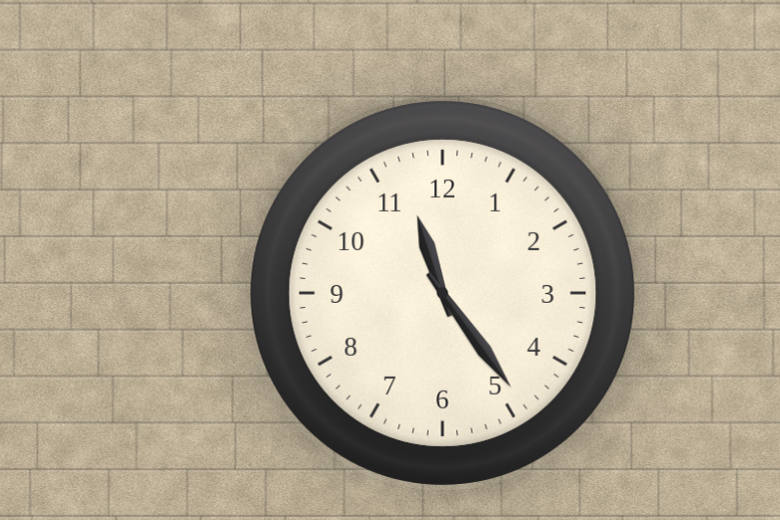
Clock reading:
**11:24**
